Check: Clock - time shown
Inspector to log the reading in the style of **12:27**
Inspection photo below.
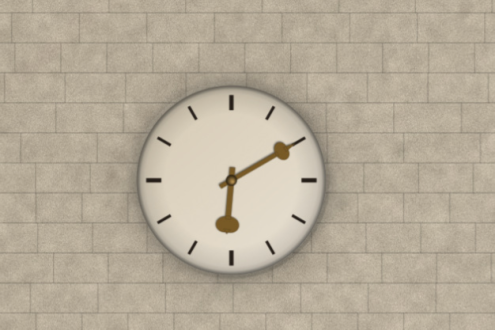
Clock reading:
**6:10**
